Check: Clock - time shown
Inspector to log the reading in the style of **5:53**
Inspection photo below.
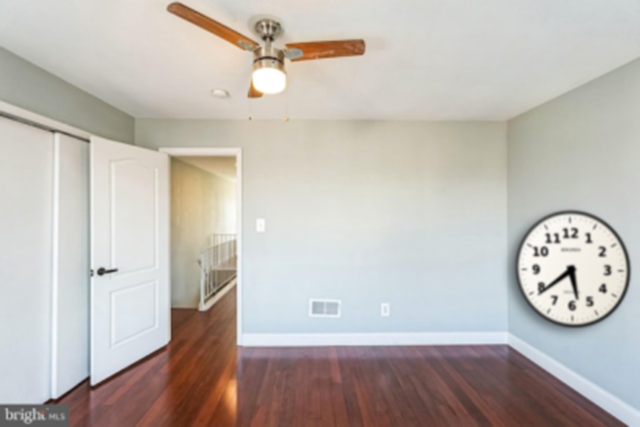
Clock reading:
**5:39**
